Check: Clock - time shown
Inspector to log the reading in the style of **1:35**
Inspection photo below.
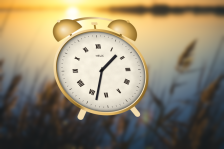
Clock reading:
**1:33**
